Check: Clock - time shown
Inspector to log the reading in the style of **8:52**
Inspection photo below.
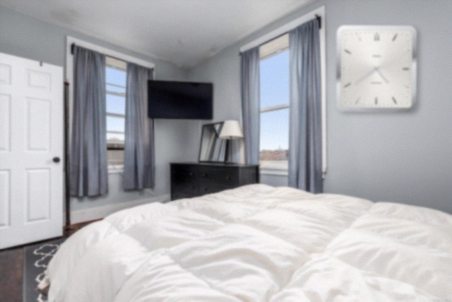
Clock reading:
**4:39**
